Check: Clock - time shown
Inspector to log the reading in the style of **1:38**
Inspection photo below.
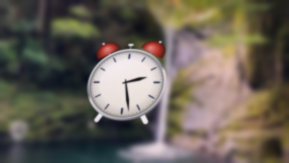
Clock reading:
**2:28**
